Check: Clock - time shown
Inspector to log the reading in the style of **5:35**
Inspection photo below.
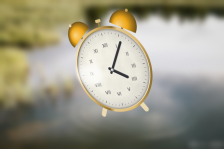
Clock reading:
**4:06**
